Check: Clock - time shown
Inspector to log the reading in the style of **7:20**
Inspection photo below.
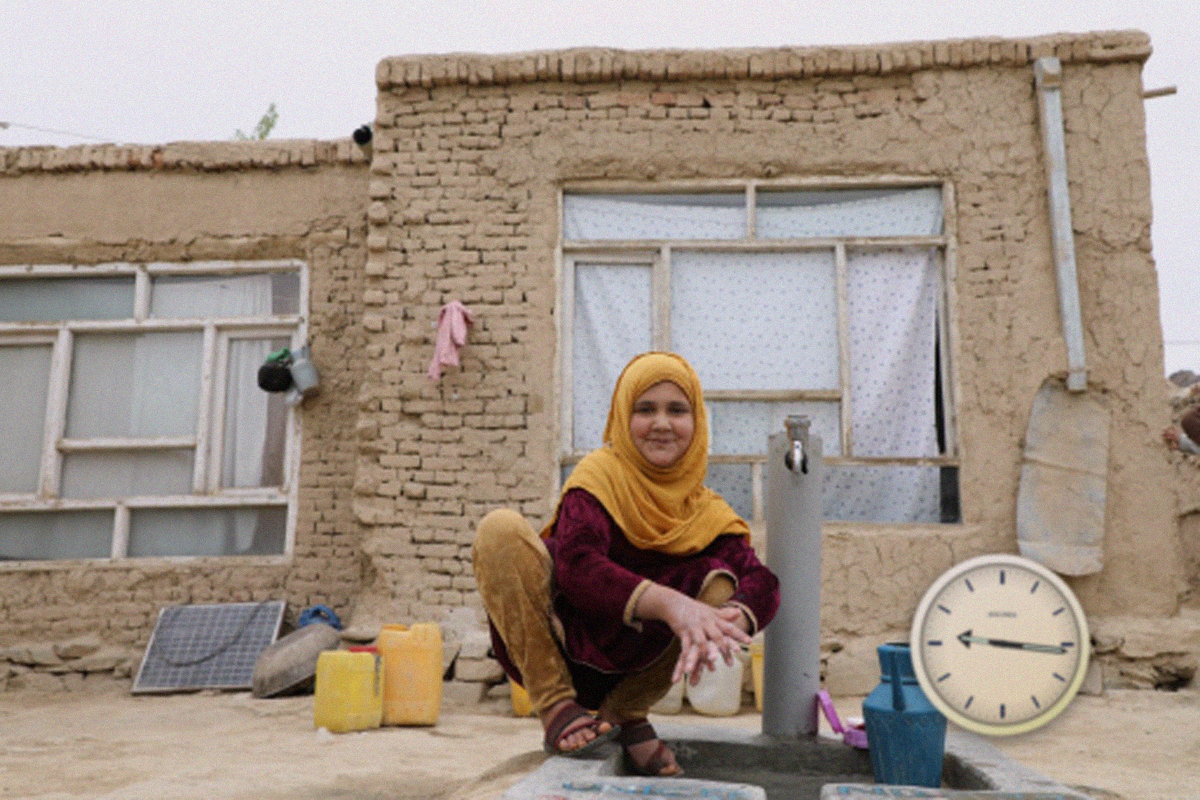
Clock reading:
**9:16**
